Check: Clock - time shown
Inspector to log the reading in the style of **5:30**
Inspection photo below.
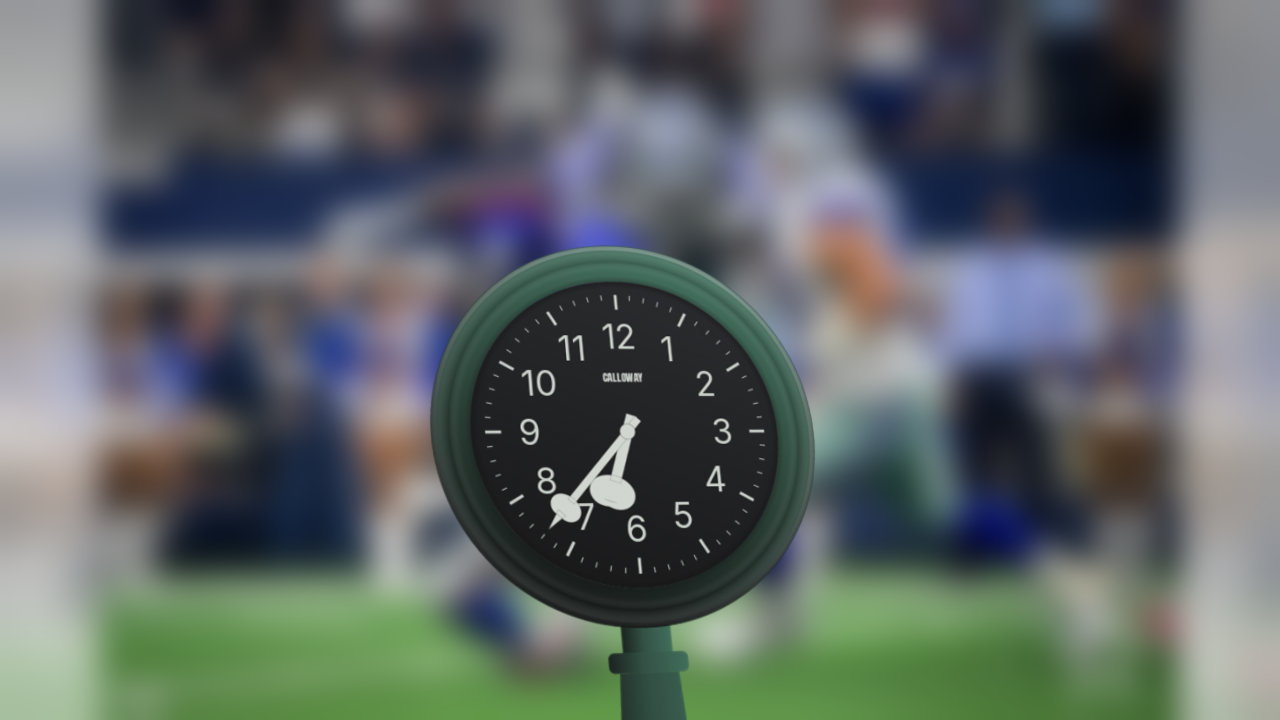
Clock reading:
**6:37**
